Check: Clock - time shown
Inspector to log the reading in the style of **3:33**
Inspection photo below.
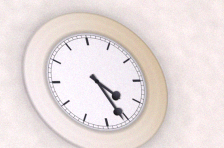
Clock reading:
**4:26**
